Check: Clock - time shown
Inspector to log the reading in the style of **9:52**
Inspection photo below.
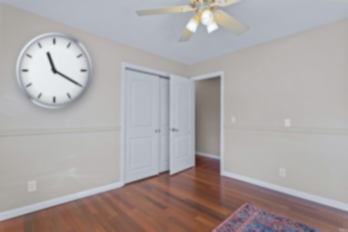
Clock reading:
**11:20**
